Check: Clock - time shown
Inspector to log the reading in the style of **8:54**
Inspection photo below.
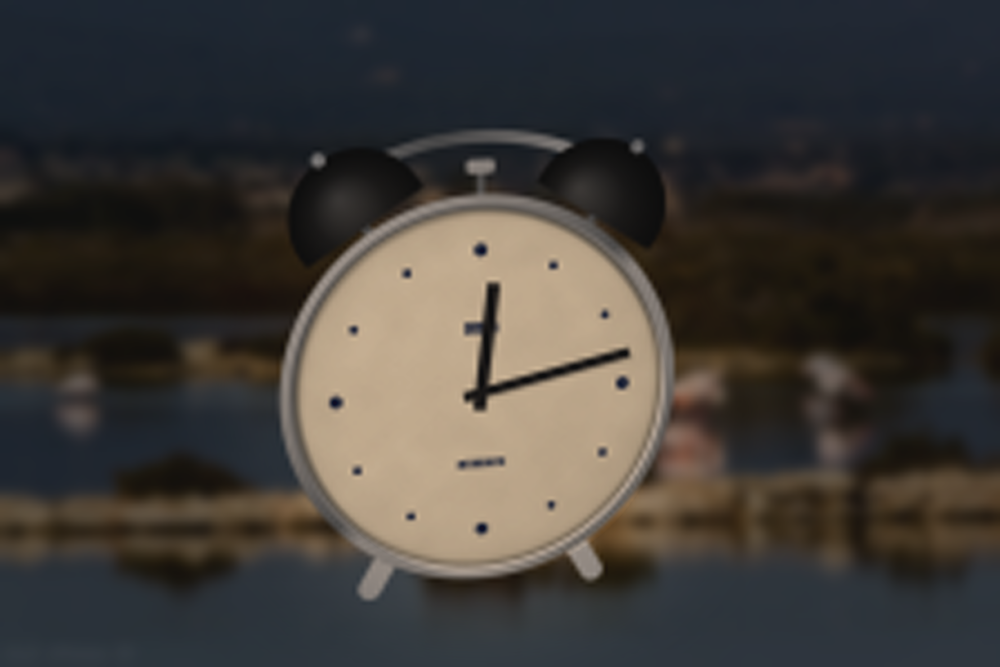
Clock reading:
**12:13**
